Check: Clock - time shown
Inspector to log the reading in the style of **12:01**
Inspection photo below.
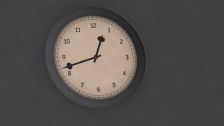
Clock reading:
**12:42**
